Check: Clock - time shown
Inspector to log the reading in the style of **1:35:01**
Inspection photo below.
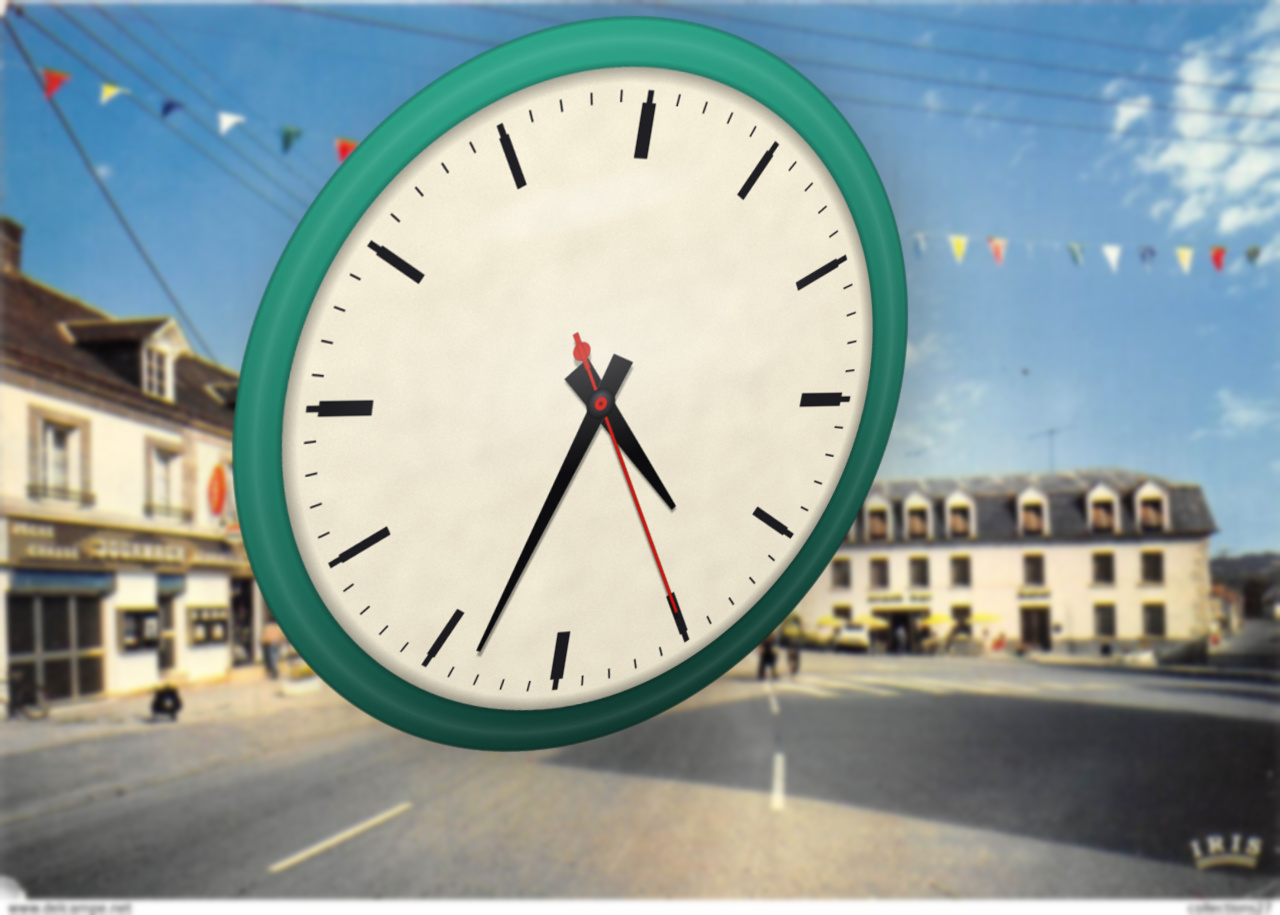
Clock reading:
**4:33:25**
